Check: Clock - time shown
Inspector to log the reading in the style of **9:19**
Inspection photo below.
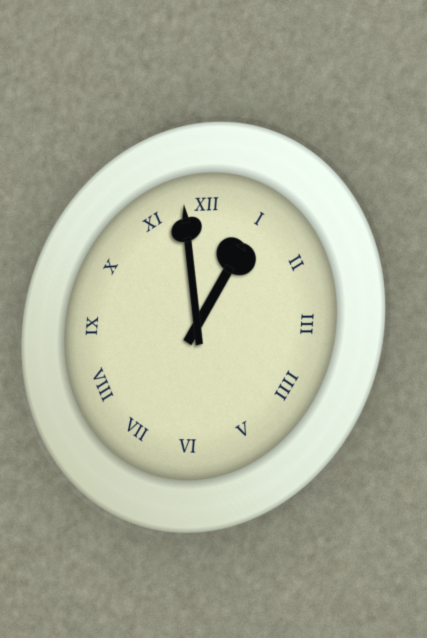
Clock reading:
**12:58**
